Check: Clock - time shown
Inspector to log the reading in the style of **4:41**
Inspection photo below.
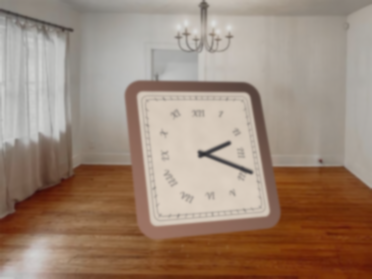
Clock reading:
**2:19**
